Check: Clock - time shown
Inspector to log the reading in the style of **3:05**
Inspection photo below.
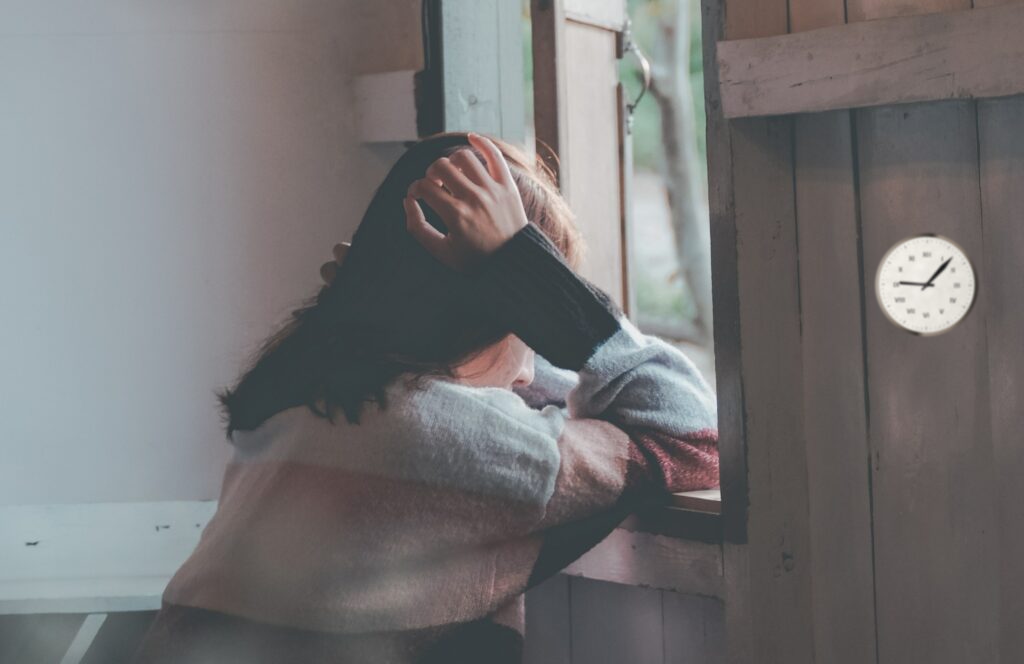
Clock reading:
**9:07**
